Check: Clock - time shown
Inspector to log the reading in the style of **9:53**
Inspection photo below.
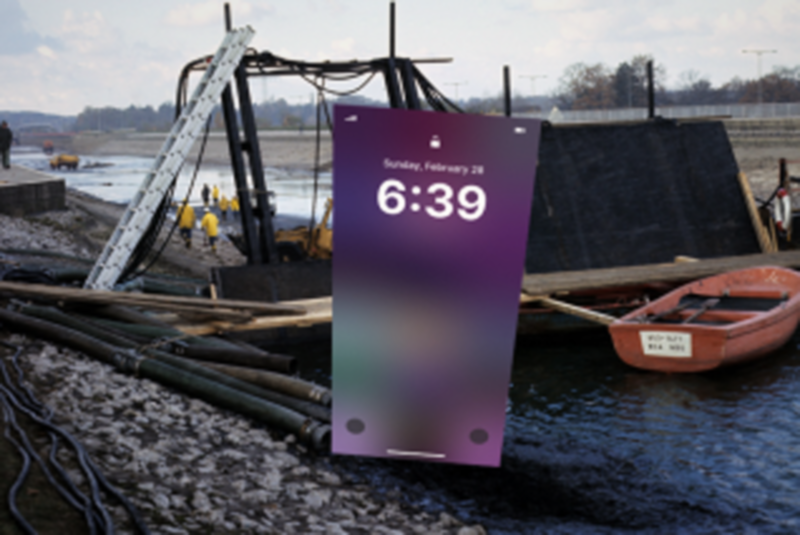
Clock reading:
**6:39**
